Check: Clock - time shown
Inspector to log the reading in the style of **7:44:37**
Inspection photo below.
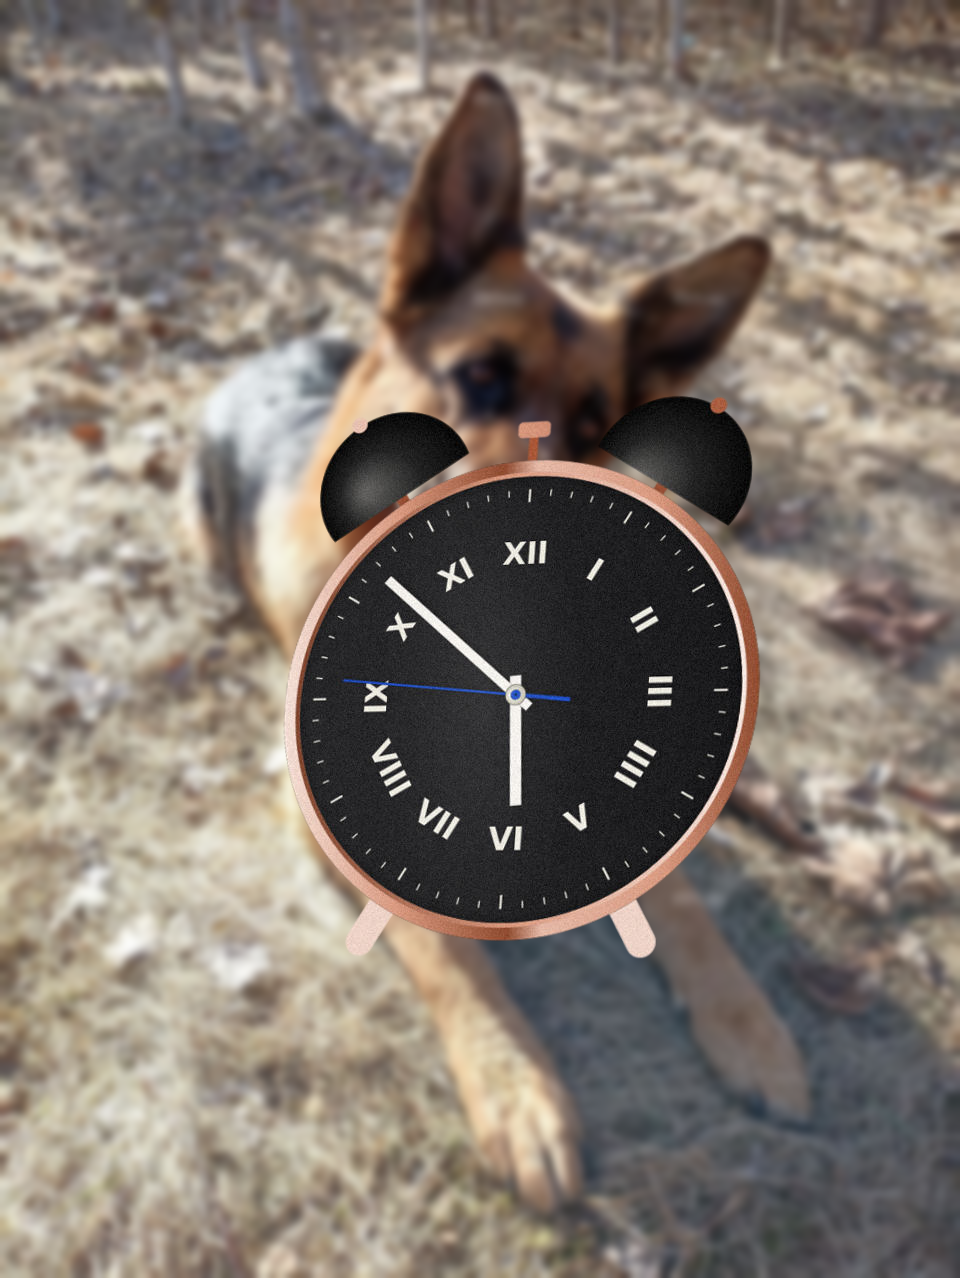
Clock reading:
**5:51:46**
